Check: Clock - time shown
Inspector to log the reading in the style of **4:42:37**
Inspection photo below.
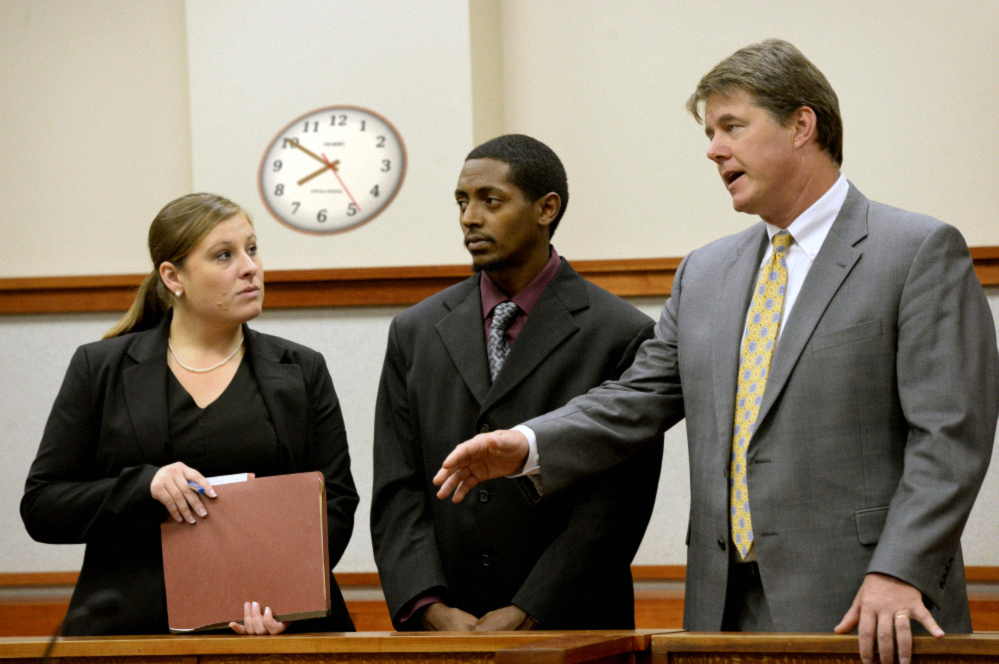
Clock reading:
**7:50:24**
